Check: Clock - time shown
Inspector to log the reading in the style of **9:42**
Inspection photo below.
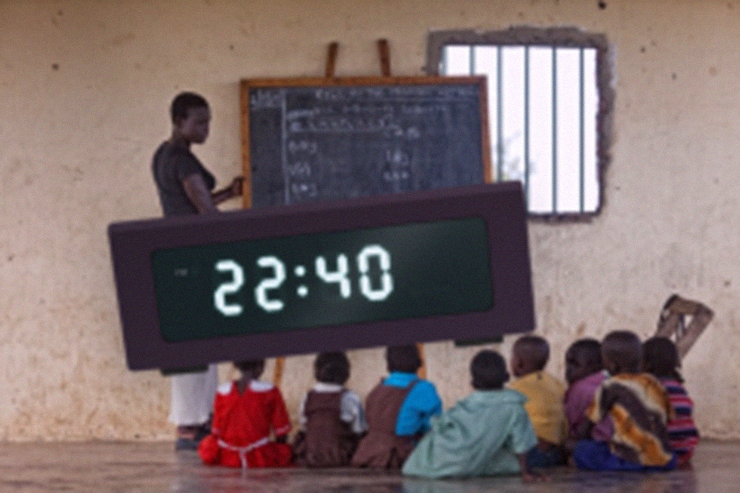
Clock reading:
**22:40**
